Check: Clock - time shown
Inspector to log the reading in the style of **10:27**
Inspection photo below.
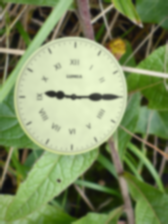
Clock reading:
**9:15**
